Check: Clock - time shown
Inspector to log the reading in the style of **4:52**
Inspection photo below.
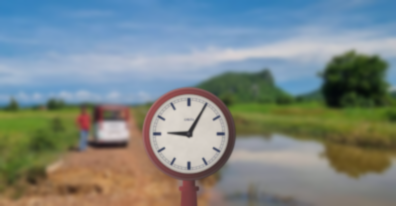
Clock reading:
**9:05**
